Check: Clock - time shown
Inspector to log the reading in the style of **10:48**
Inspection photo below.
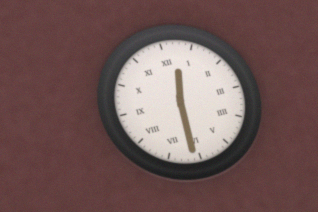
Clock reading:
**12:31**
